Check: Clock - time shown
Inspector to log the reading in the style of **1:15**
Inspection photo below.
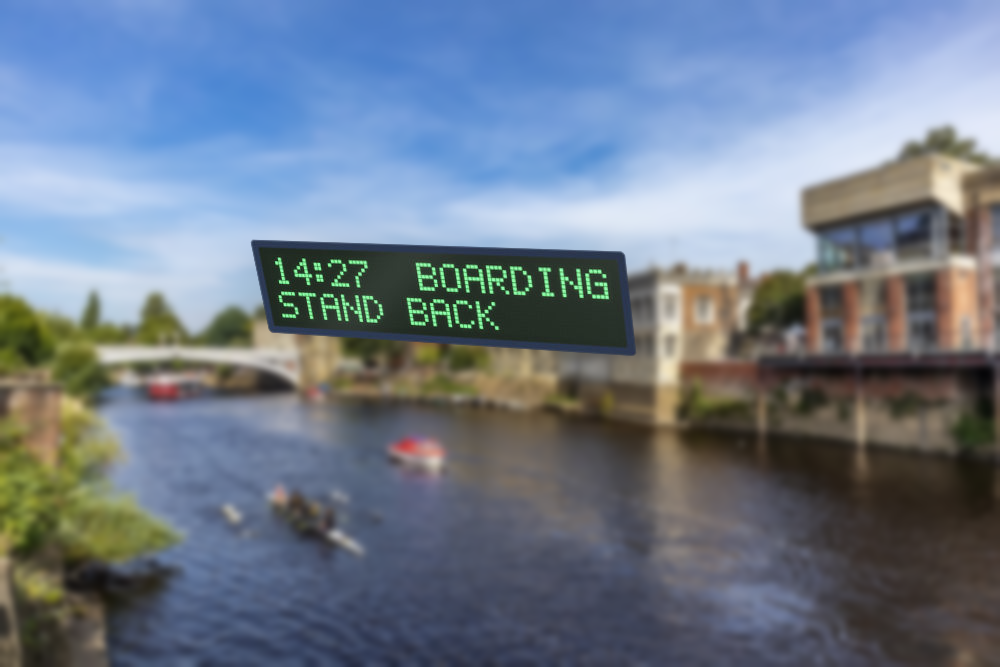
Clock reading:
**14:27**
